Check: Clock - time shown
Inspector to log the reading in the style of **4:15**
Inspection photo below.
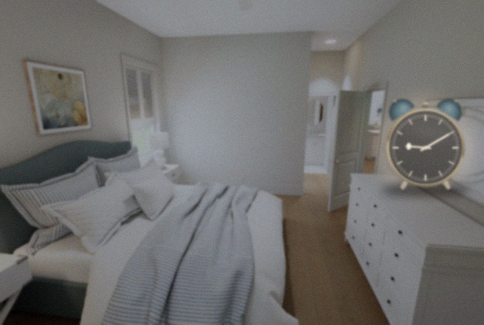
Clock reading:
**9:10**
